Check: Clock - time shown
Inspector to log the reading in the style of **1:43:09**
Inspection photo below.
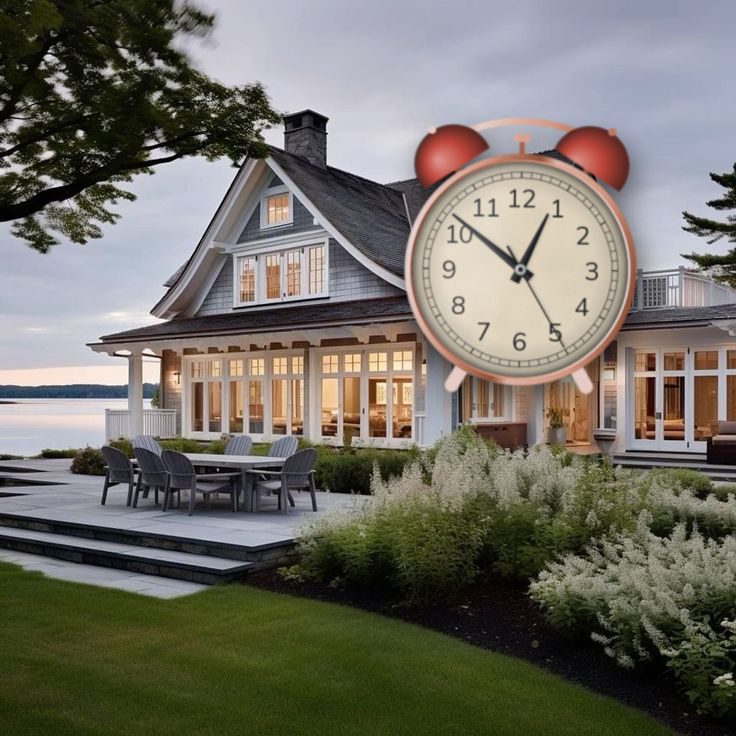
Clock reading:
**12:51:25**
